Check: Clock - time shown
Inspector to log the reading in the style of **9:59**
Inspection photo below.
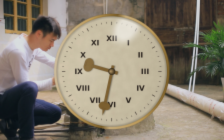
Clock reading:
**9:32**
